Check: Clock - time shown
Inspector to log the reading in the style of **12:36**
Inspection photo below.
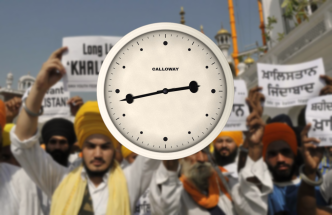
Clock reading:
**2:43**
